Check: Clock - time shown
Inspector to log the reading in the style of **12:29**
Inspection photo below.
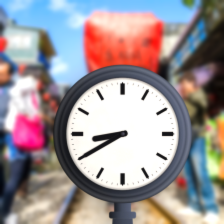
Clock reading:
**8:40**
